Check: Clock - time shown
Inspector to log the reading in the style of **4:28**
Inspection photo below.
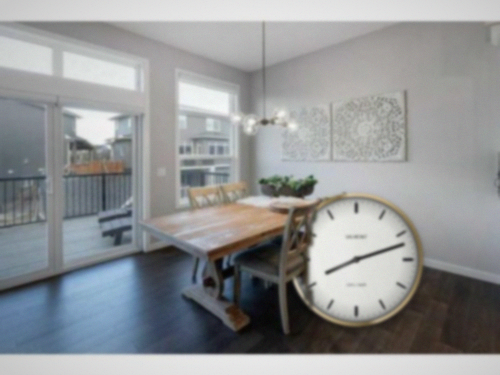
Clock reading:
**8:12**
